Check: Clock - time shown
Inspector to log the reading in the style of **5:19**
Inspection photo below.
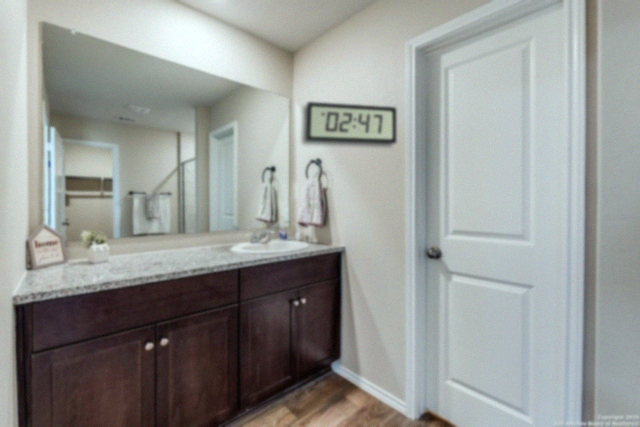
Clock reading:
**2:47**
